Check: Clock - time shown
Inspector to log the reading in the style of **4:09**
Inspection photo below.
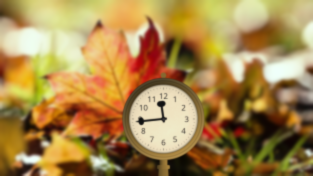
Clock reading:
**11:44**
